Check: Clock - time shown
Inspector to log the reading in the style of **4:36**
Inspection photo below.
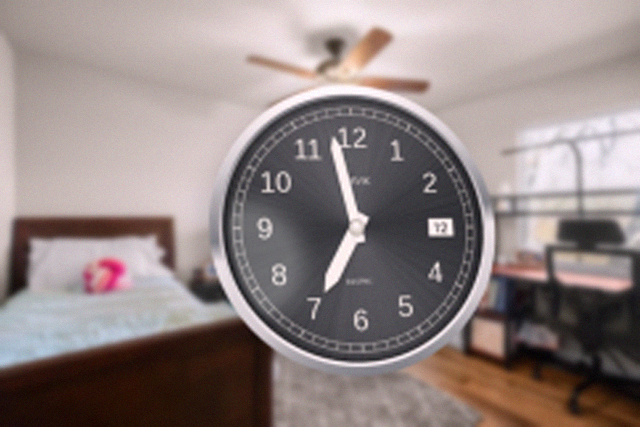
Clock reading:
**6:58**
